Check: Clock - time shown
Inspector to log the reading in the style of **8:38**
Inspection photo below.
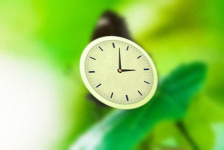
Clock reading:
**3:02**
